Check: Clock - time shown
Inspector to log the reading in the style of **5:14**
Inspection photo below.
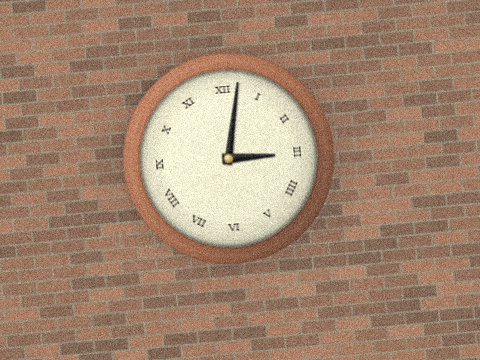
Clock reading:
**3:02**
